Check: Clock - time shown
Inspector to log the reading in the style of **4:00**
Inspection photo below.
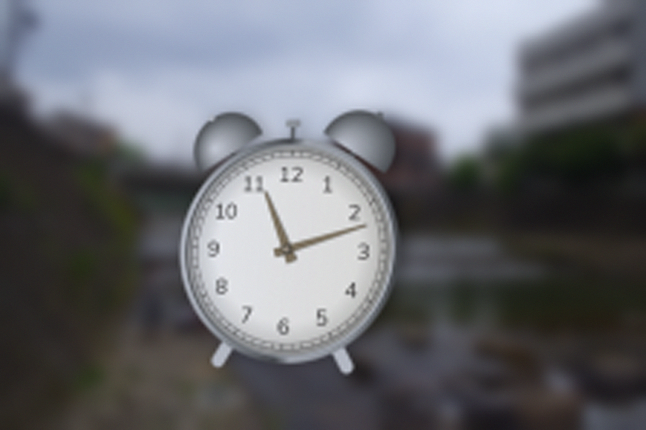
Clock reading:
**11:12**
